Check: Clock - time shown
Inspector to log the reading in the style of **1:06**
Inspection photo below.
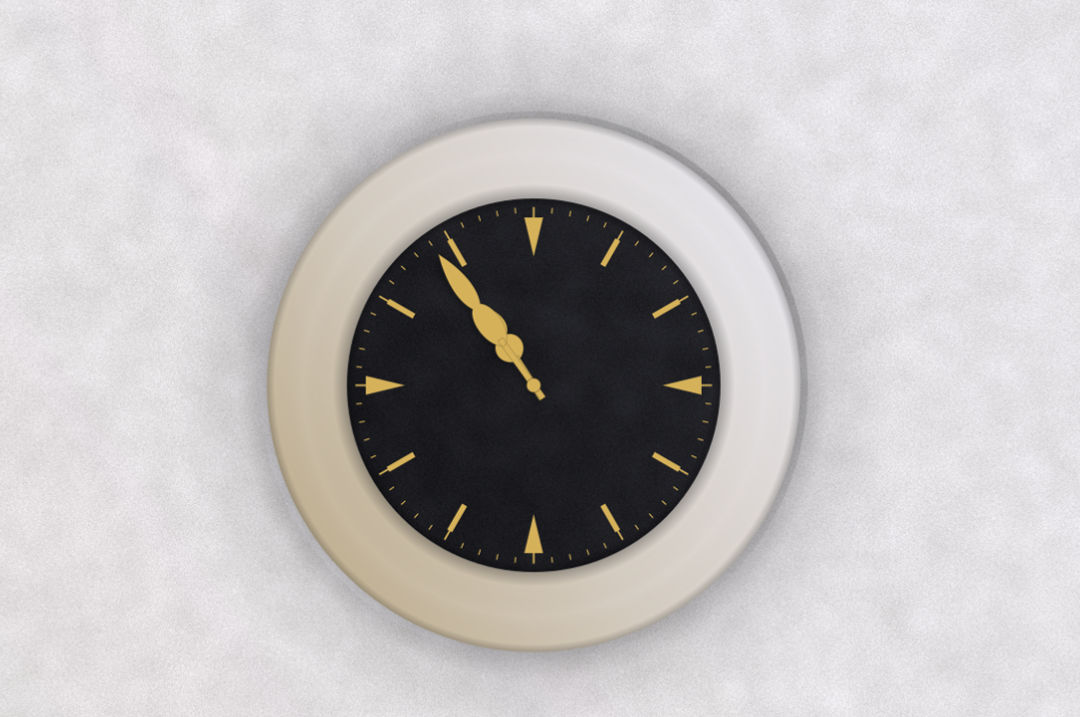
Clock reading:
**10:54**
